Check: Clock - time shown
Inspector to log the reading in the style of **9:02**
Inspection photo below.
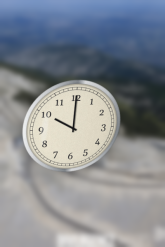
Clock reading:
**10:00**
